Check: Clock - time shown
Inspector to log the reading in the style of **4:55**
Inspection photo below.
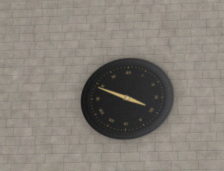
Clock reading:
**3:49**
